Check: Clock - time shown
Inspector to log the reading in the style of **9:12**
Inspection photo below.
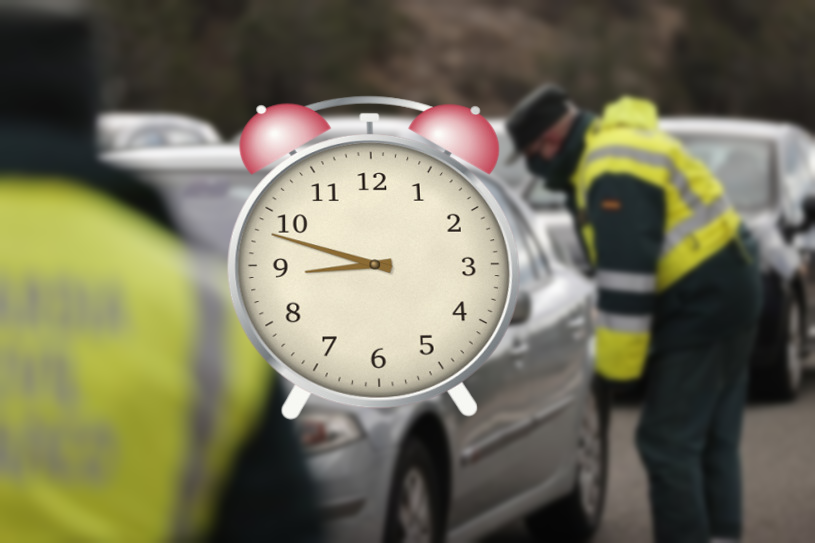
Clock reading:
**8:48**
